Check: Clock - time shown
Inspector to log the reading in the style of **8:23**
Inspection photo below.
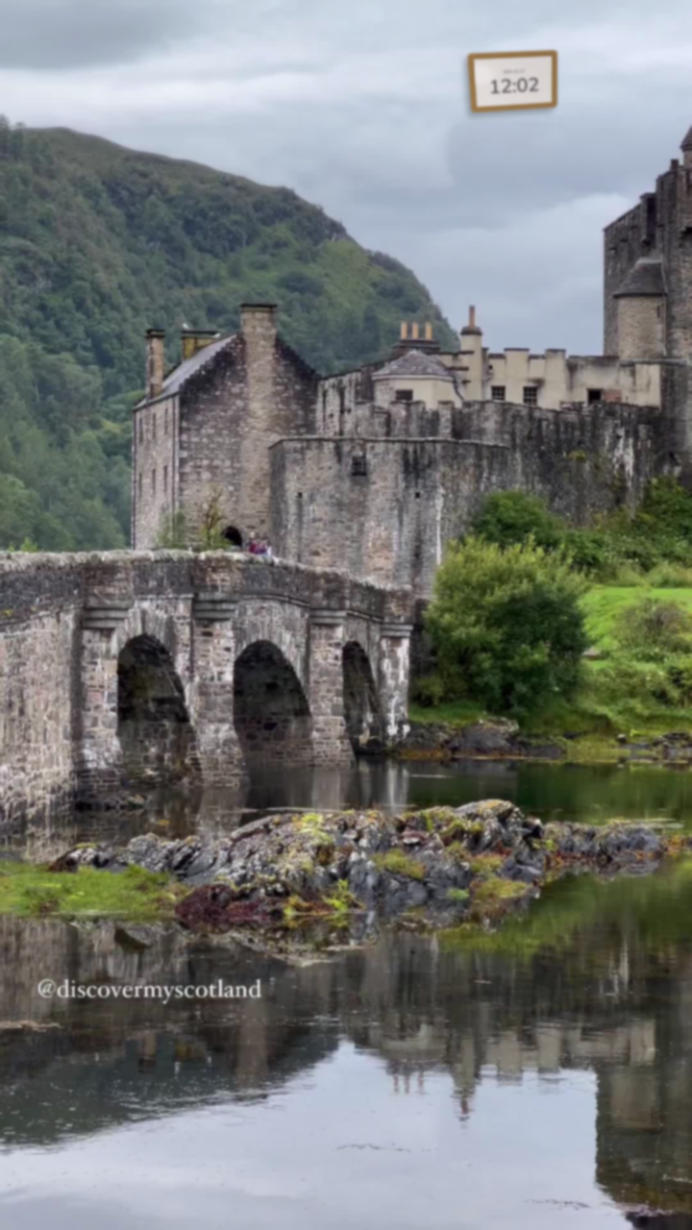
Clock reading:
**12:02**
